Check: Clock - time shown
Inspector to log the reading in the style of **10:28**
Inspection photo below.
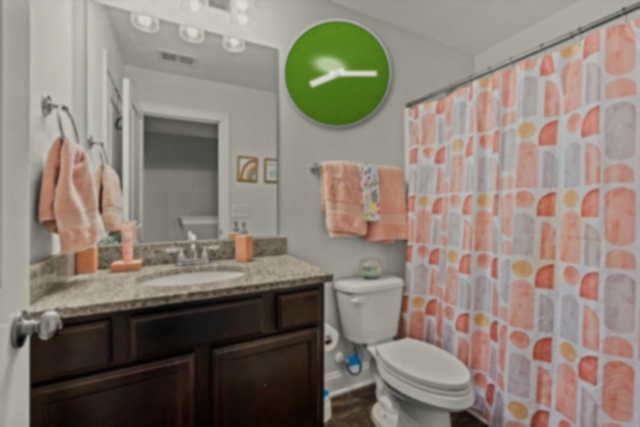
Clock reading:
**8:15**
